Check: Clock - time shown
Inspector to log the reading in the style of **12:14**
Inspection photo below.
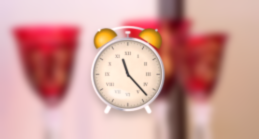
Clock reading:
**11:23**
